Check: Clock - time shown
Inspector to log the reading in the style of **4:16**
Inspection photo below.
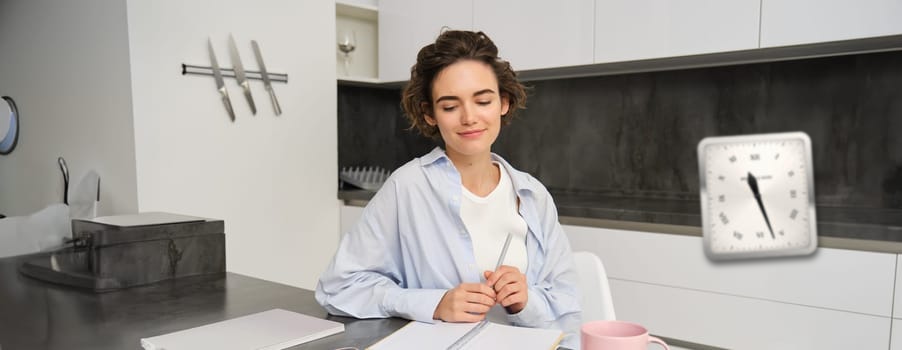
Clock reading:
**11:27**
